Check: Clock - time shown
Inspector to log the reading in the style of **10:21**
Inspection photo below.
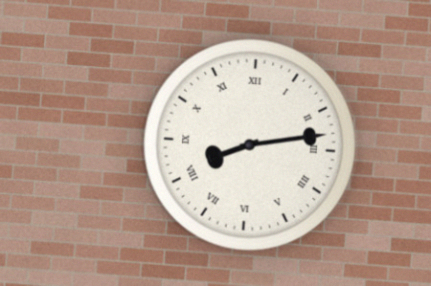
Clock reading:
**8:13**
